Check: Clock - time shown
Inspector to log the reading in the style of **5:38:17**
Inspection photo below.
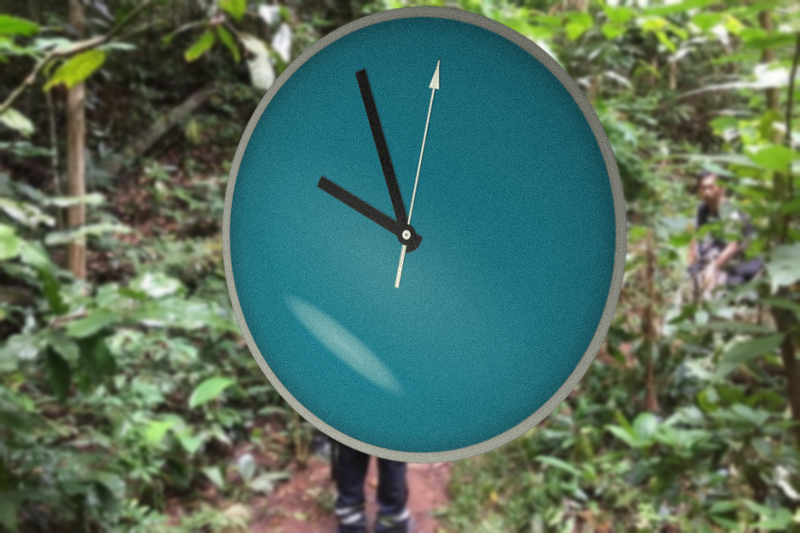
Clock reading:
**9:57:02**
